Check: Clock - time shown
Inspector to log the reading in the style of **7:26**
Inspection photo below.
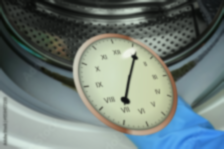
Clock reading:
**7:06**
